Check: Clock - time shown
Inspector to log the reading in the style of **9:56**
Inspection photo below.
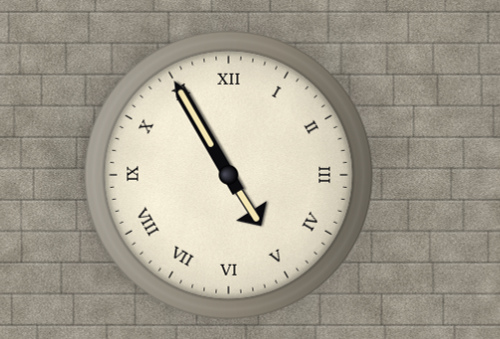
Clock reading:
**4:55**
